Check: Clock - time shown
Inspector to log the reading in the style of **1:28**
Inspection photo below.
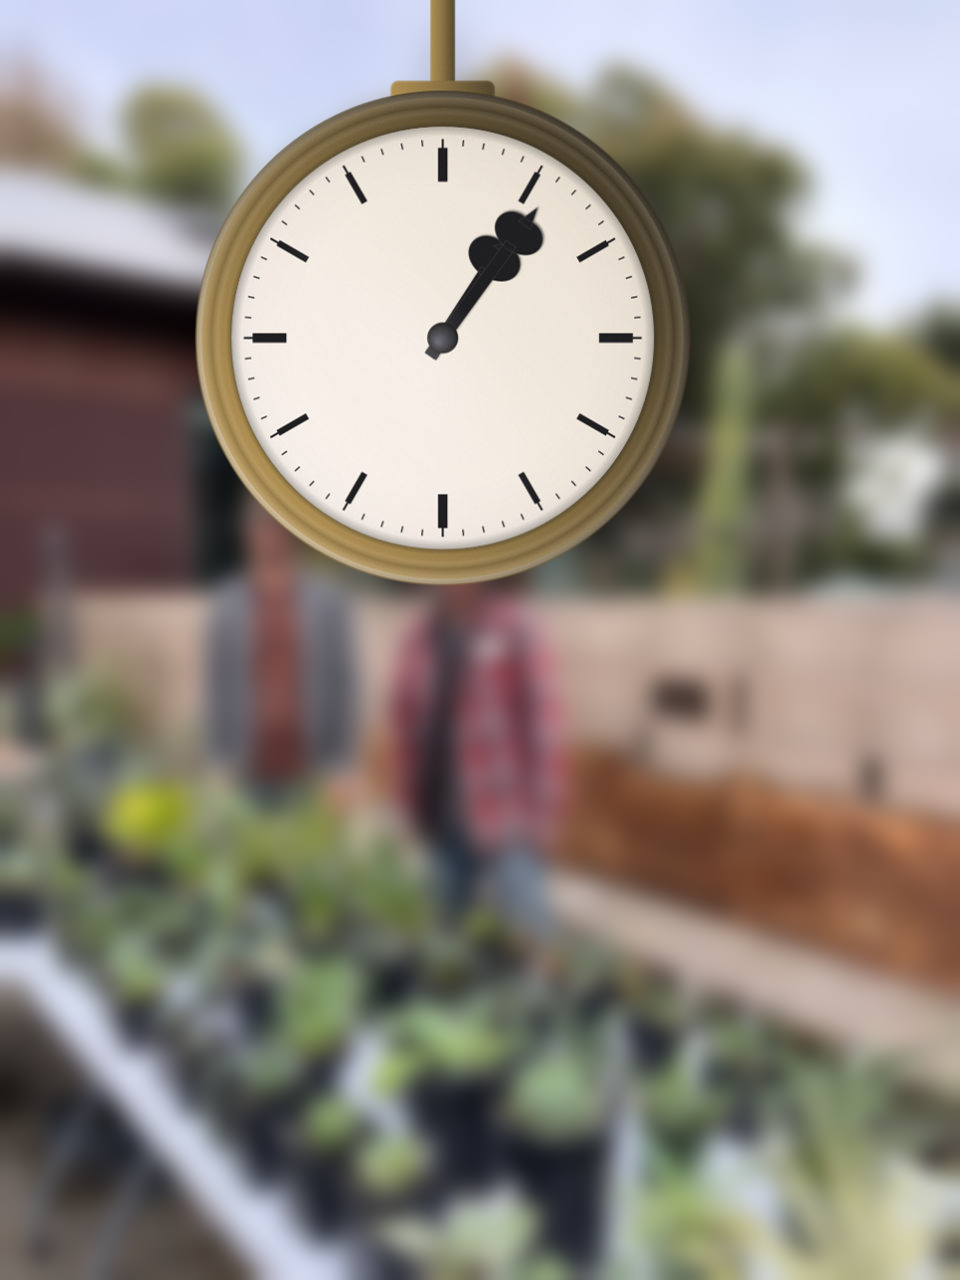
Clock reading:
**1:06**
